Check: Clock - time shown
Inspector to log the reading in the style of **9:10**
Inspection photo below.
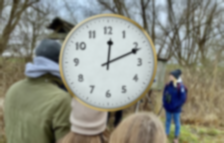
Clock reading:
**12:11**
